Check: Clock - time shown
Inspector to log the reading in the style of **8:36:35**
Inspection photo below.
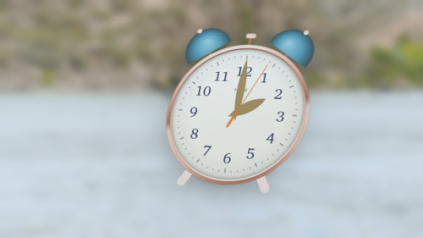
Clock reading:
**2:00:04**
